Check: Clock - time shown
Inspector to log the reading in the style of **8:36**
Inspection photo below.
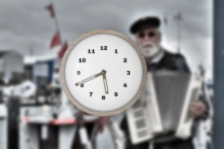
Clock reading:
**5:41**
